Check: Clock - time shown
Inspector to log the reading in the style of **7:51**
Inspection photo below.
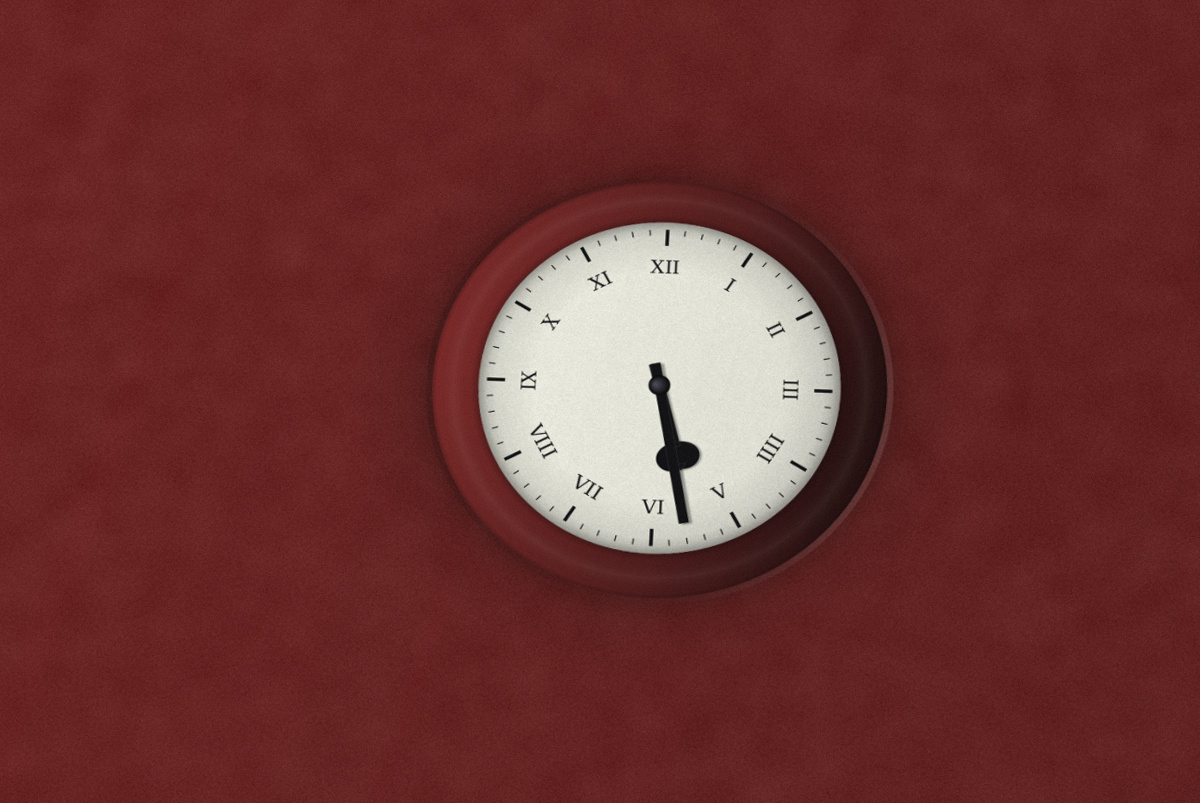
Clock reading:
**5:28**
